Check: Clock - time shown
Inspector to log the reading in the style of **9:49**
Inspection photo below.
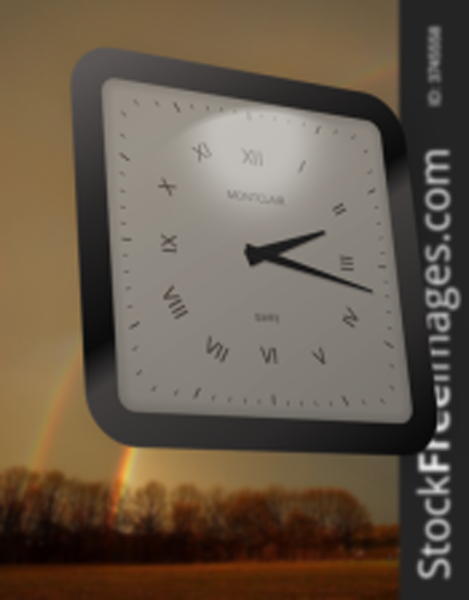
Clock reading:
**2:17**
